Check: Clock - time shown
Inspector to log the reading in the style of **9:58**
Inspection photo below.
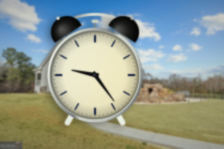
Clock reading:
**9:24**
